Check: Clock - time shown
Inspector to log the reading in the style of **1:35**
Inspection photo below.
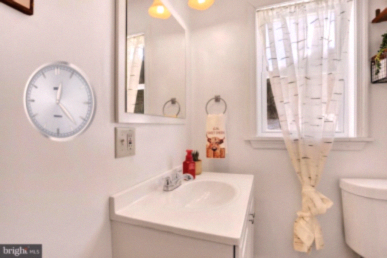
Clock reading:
**12:23**
